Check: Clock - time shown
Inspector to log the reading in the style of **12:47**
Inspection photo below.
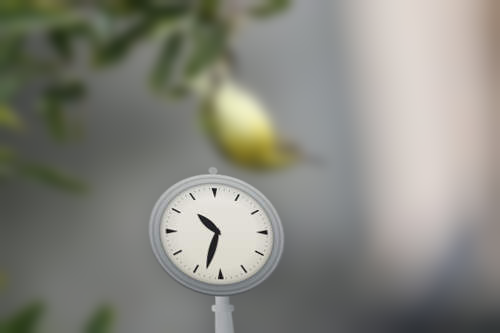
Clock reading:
**10:33**
